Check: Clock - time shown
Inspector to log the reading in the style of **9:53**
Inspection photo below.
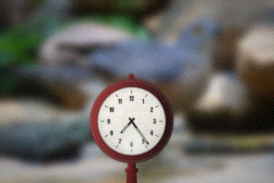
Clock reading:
**7:24**
